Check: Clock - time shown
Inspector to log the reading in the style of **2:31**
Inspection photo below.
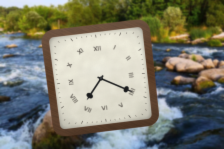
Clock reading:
**7:20**
